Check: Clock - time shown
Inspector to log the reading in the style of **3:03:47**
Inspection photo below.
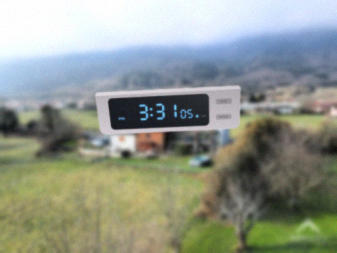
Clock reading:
**3:31:05**
